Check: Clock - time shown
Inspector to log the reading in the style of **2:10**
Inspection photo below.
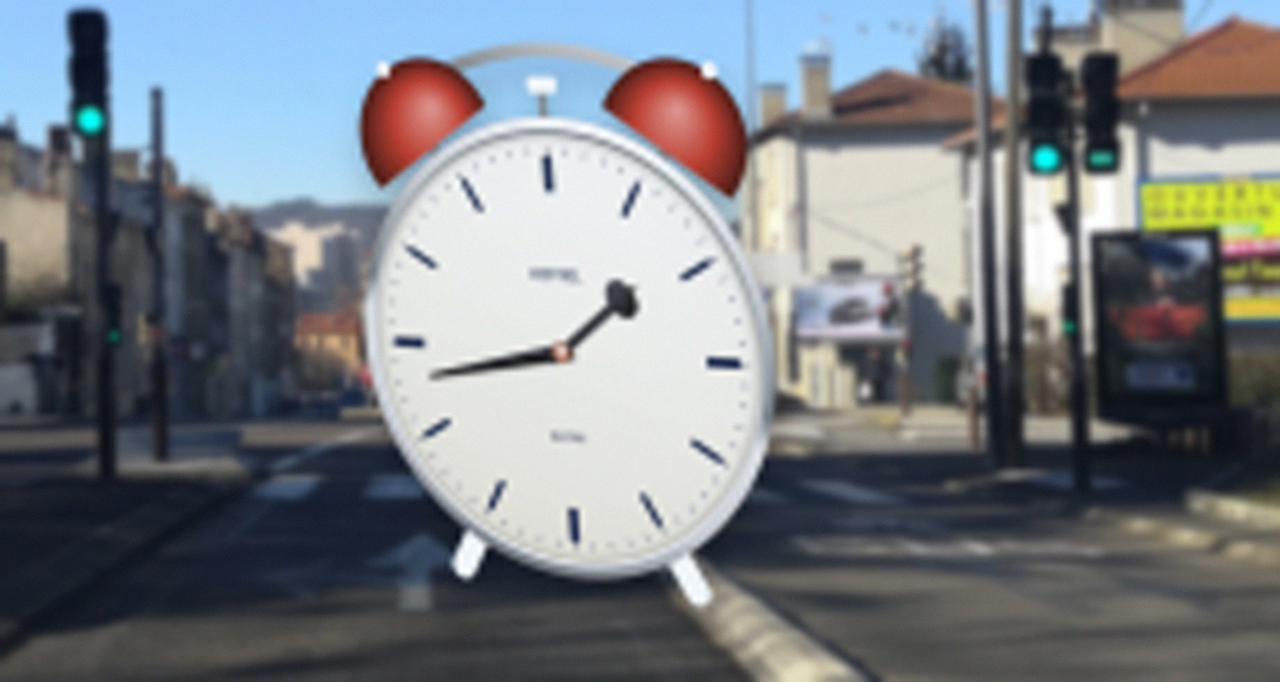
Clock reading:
**1:43**
